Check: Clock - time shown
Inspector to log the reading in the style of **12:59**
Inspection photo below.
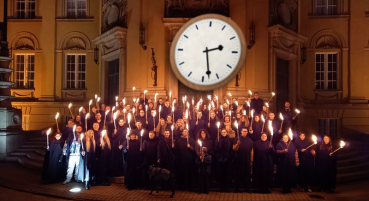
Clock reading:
**2:28**
